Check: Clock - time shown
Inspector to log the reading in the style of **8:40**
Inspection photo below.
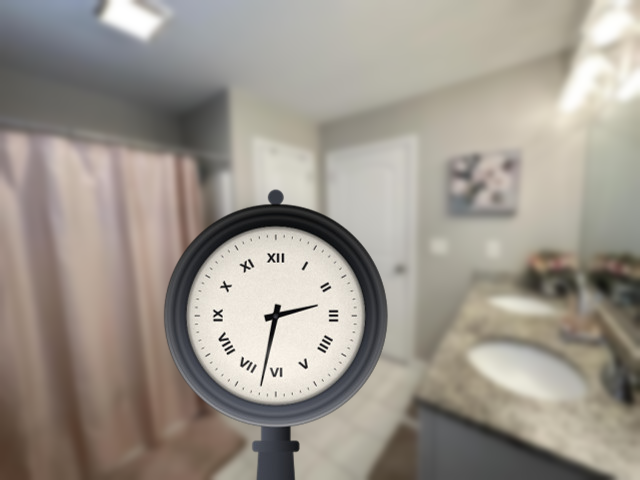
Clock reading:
**2:32**
